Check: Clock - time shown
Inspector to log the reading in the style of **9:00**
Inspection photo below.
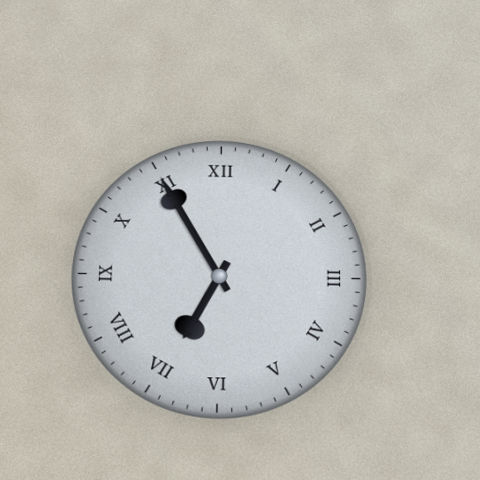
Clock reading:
**6:55**
